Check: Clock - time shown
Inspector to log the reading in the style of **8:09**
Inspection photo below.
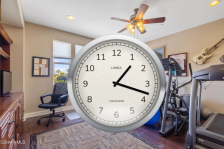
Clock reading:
**1:18**
